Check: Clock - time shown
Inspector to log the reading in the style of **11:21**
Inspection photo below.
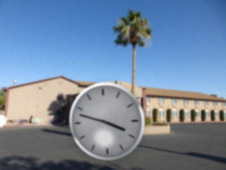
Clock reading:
**3:48**
